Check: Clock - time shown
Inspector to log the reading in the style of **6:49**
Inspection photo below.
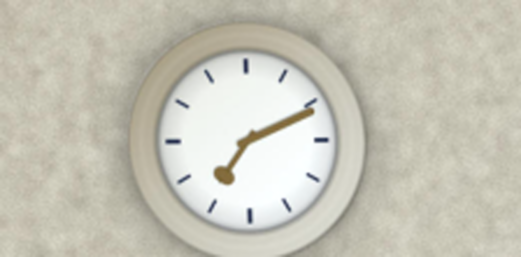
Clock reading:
**7:11**
